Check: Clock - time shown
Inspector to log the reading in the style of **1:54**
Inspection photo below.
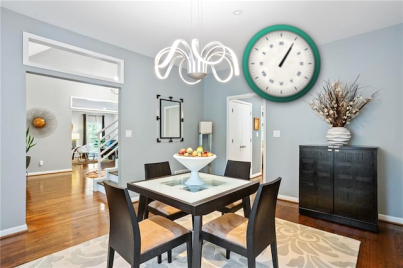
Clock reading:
**1:05**
